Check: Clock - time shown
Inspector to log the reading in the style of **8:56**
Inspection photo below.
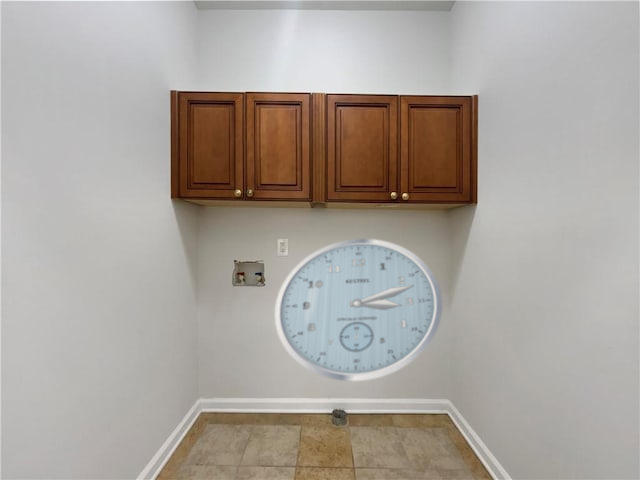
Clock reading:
**3:12**
